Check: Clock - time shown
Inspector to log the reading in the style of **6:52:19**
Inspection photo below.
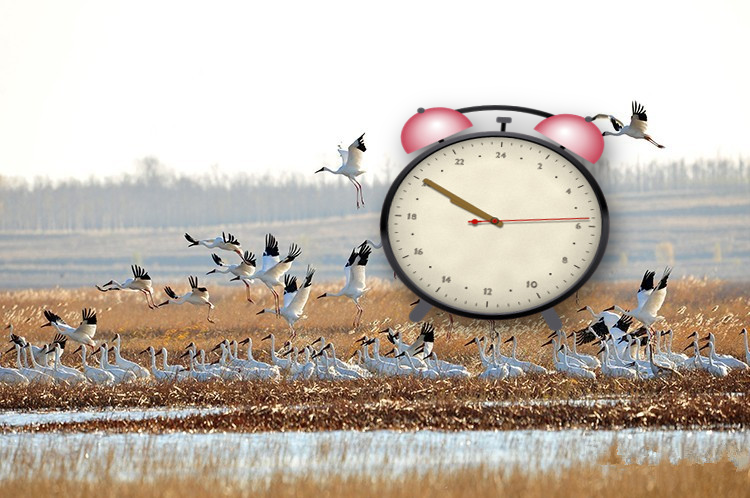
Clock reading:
**19:50:14**
